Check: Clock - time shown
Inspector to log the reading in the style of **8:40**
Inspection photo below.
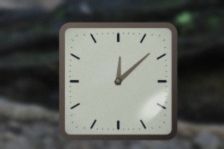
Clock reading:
**12:08**
